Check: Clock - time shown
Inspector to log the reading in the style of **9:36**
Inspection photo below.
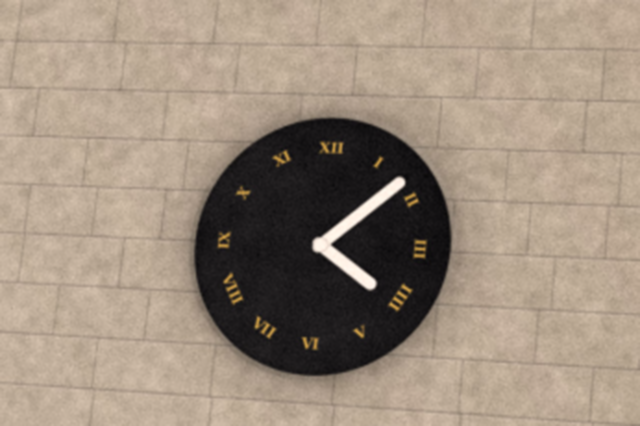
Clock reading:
**4:08**
